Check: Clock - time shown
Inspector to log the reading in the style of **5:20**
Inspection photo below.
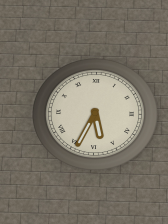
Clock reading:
**5:34**
